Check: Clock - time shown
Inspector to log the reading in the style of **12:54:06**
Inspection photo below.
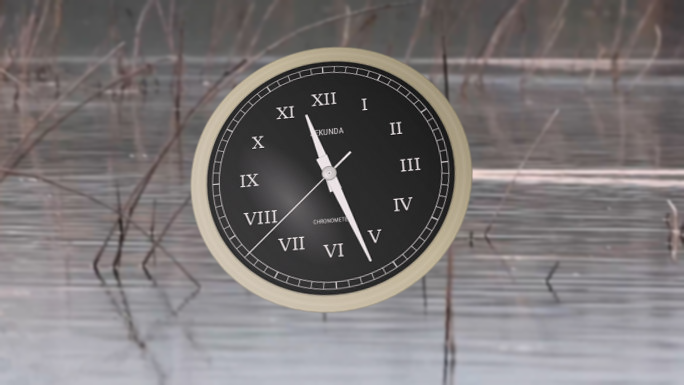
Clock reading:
**11:26:38**
